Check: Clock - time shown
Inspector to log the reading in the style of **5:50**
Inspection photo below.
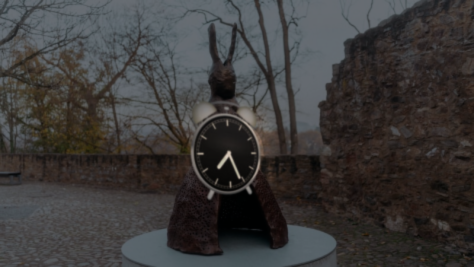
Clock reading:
**7:26**
